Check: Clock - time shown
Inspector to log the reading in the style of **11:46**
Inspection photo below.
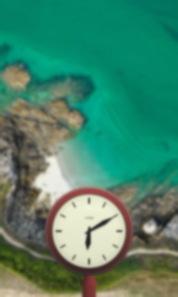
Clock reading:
**6:10**
